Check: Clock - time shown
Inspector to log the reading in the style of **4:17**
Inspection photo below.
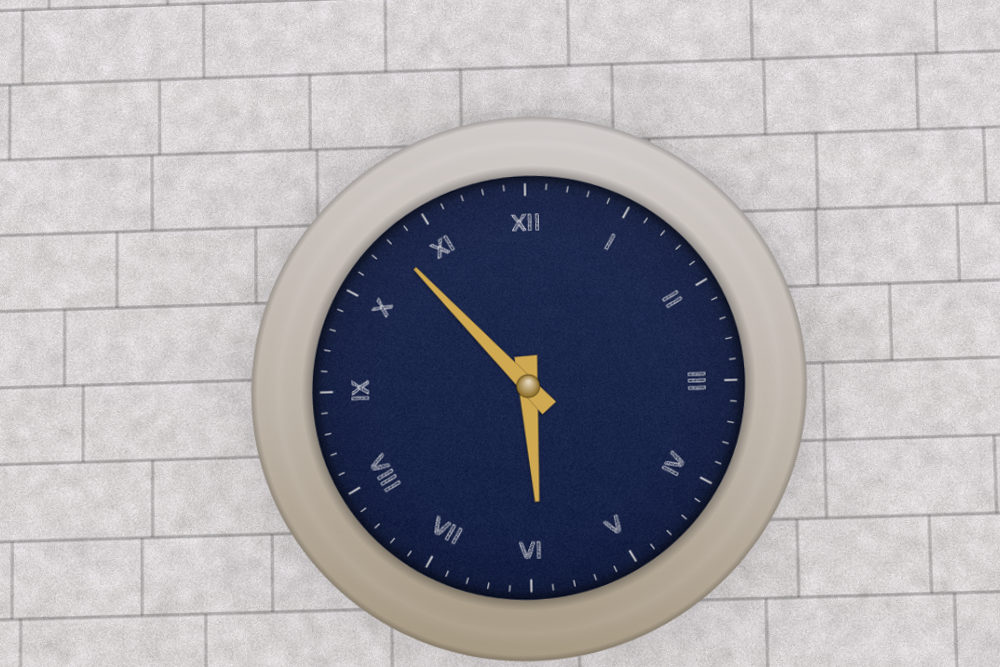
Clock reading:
**5:53**
